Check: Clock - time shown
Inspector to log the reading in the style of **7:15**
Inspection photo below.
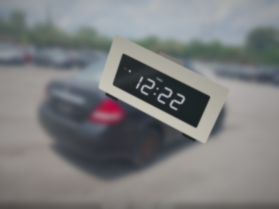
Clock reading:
**12:22**
